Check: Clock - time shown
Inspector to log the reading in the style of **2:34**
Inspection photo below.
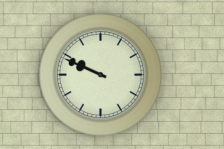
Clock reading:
**9:49**
